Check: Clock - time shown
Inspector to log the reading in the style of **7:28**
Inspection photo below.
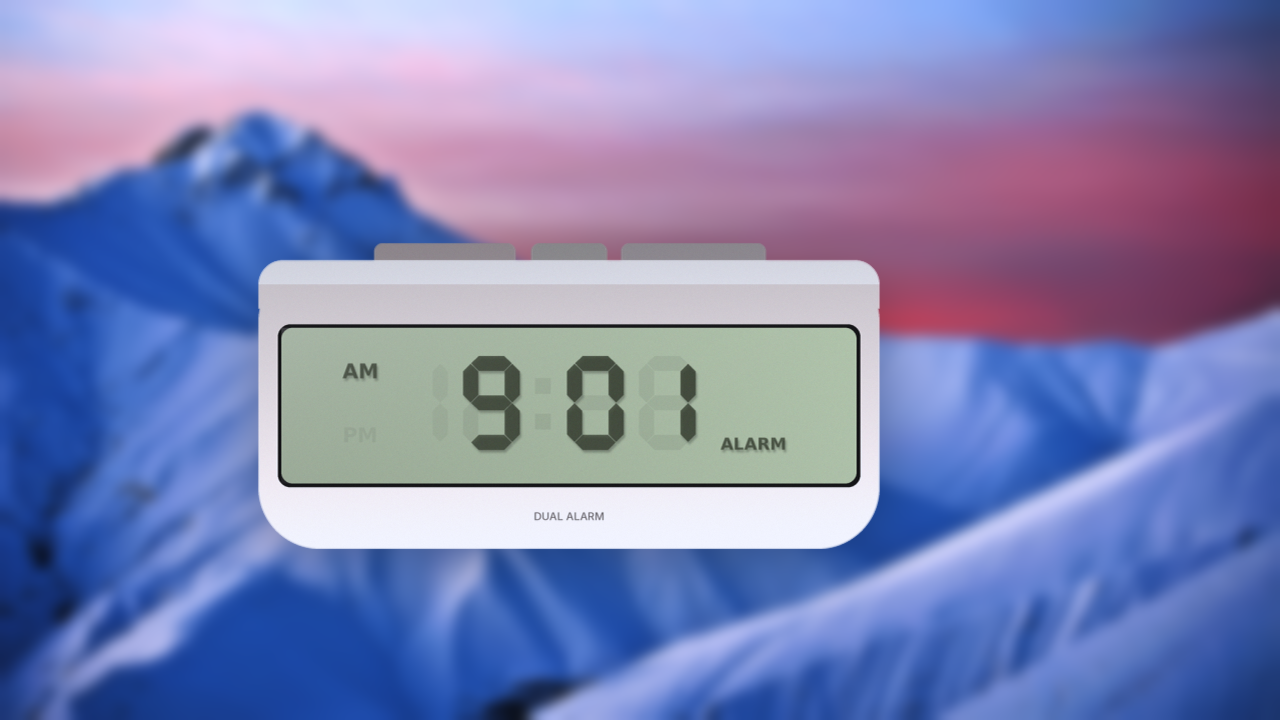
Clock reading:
**9:01**
